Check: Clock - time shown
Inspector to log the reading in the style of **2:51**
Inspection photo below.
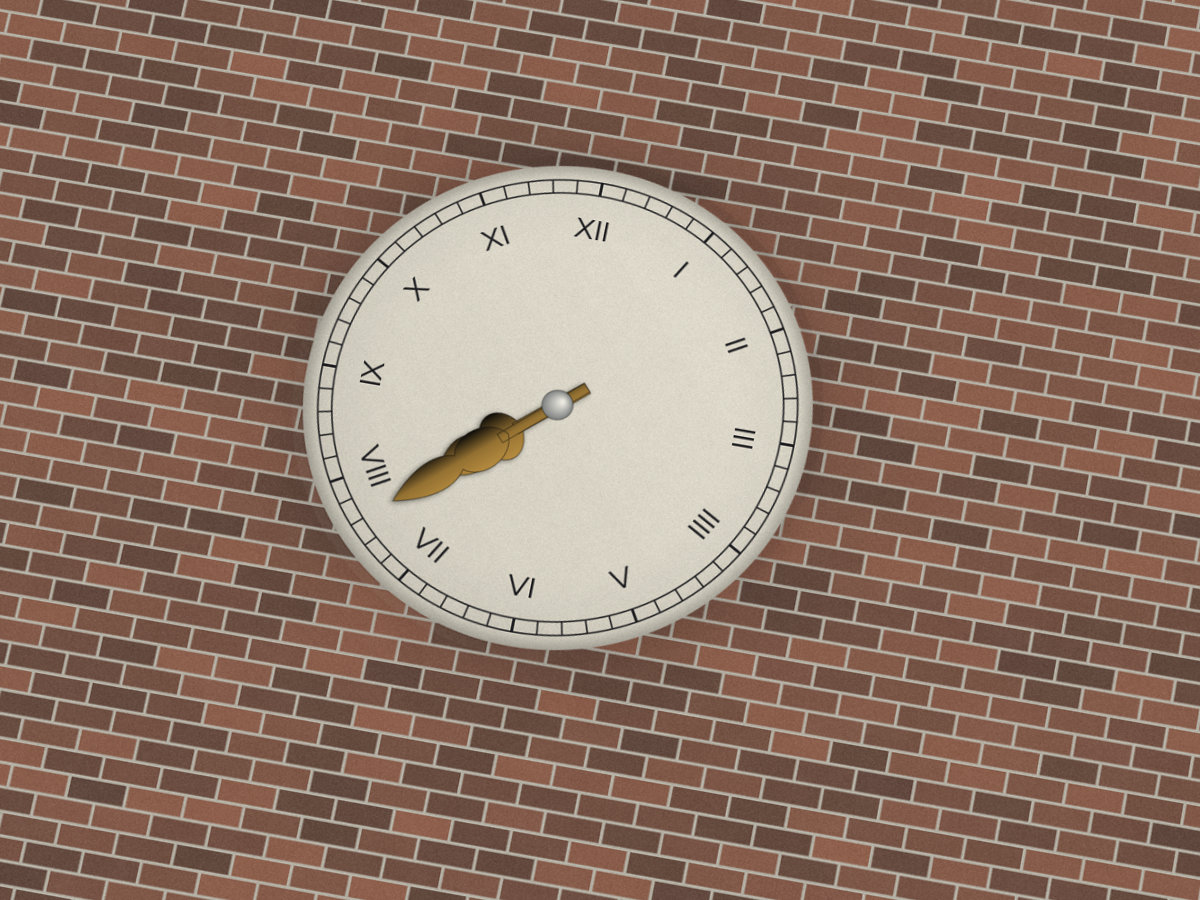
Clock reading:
**7:38**
